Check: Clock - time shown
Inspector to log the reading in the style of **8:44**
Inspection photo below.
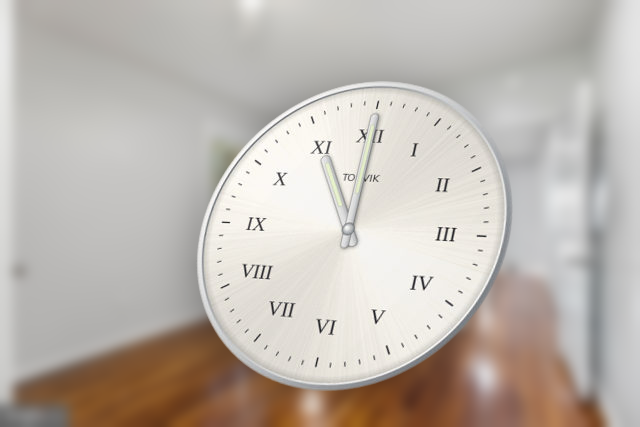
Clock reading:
**11:00**
